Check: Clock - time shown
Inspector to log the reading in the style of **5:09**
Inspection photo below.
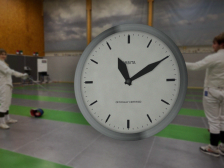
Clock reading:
**11:10**
